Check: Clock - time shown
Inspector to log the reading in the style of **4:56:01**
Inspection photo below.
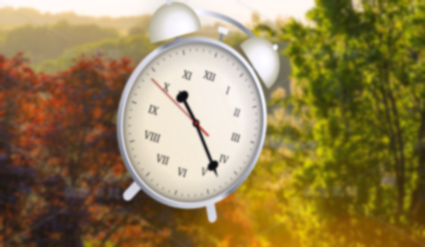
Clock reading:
**10:22:49**
